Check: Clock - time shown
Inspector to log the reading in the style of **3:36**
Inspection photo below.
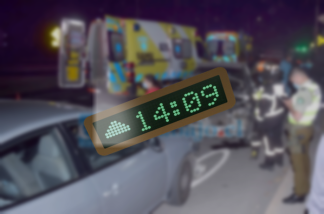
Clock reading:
**14:09**
